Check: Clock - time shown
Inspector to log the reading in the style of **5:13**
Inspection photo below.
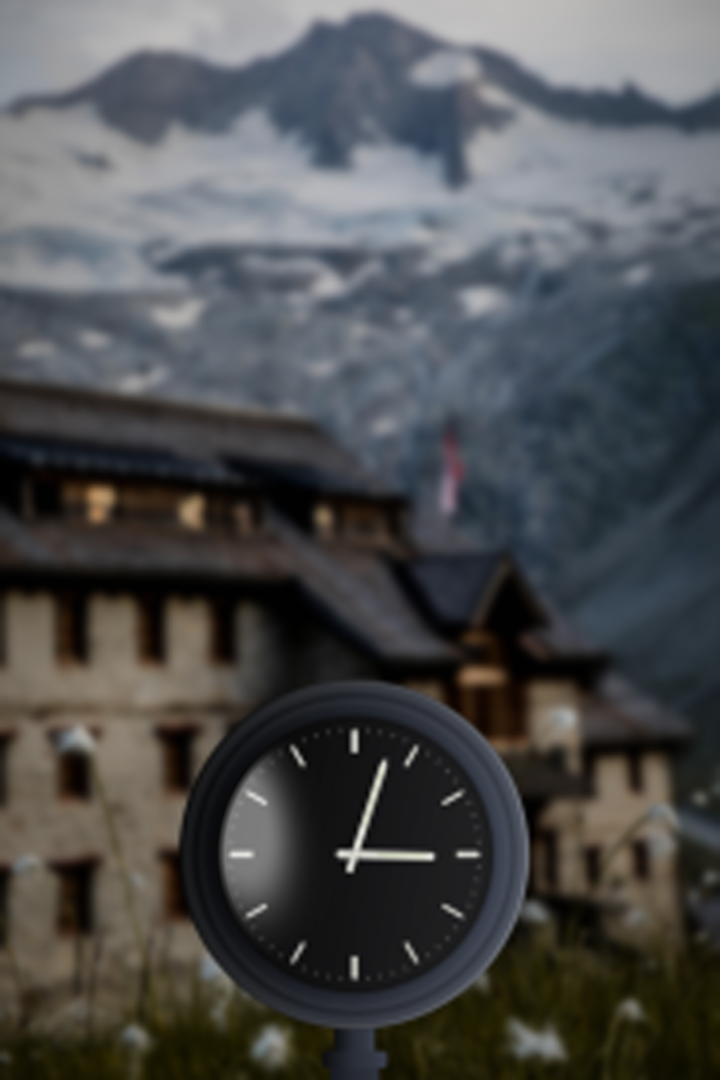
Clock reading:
**3:03**
